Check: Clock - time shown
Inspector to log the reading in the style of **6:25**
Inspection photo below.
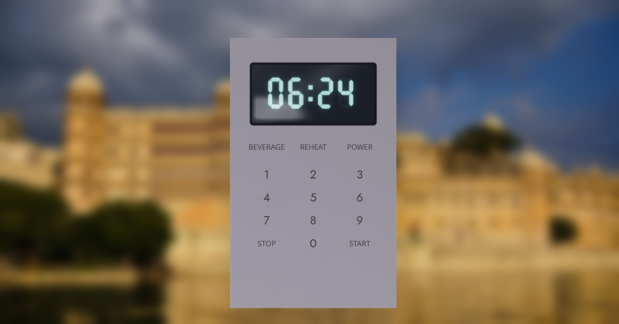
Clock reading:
**6:24**
